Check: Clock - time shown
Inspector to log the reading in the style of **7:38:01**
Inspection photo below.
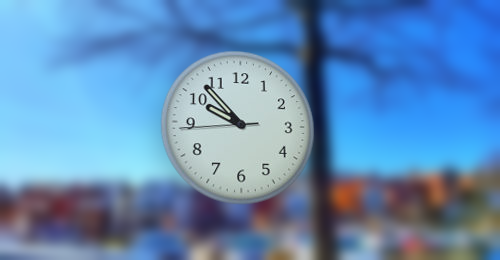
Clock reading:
**9:52:44**
